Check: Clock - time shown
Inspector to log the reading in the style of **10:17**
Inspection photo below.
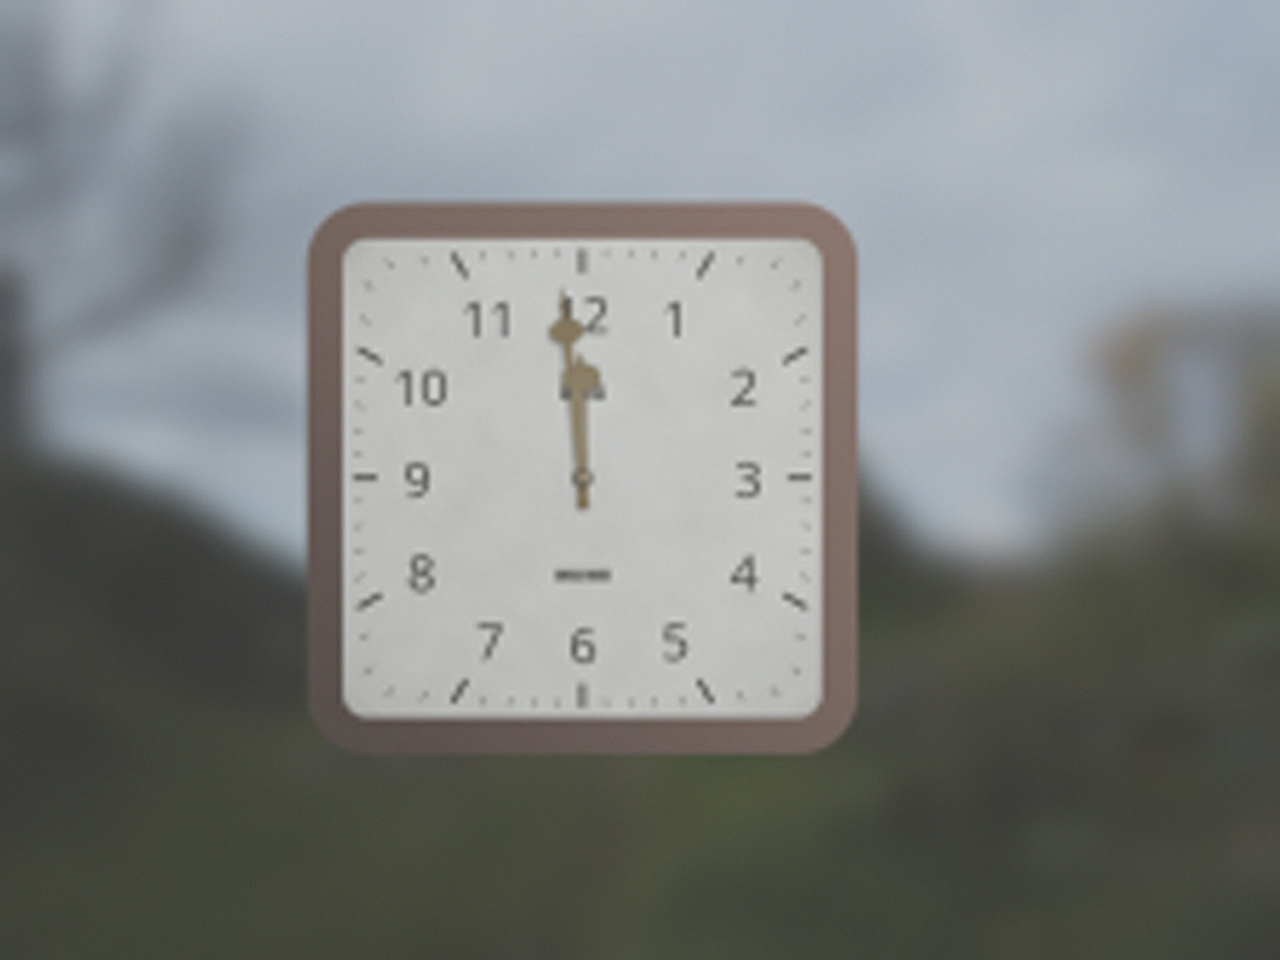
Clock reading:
**11:59**
